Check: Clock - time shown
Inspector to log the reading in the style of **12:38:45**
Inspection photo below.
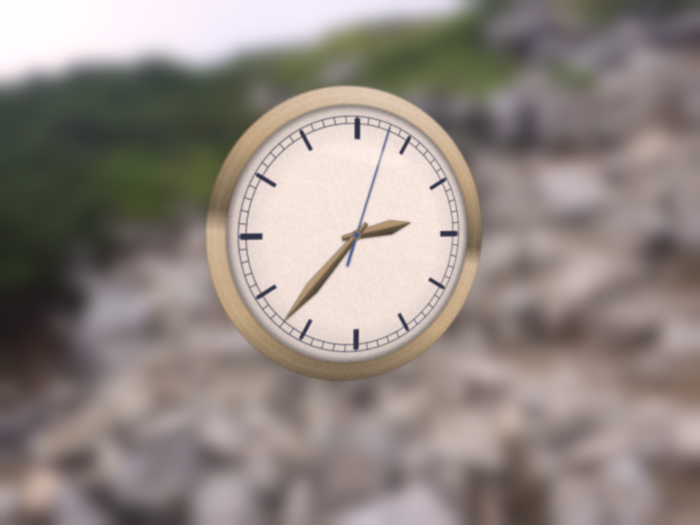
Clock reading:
**2:37:03**
